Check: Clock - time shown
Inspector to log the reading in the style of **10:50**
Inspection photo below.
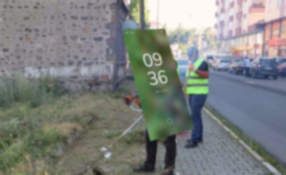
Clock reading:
**9:36**
